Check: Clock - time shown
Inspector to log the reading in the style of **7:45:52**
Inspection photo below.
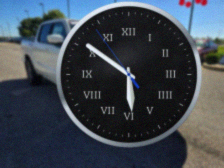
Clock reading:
**5:50:54**
